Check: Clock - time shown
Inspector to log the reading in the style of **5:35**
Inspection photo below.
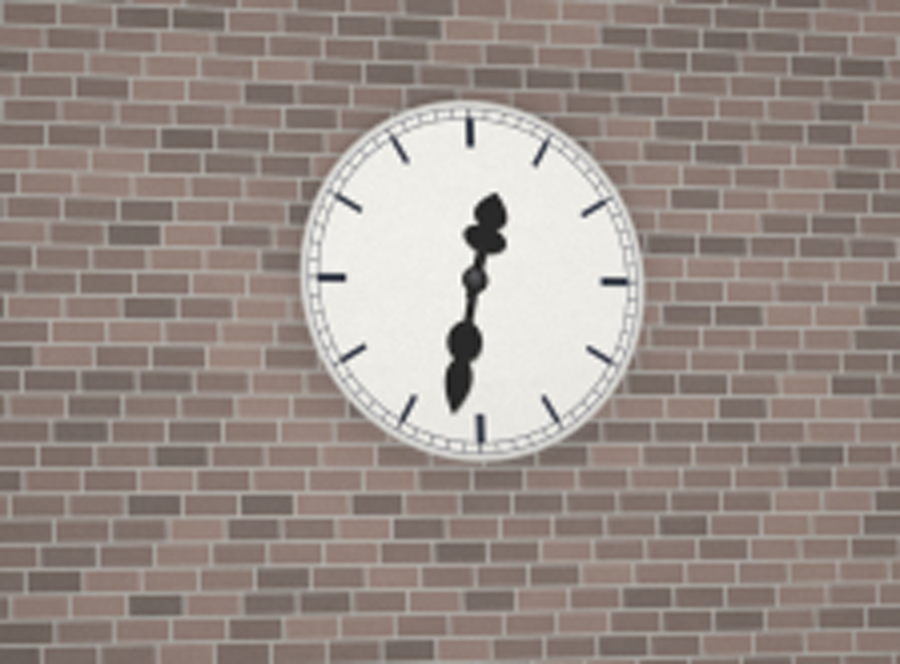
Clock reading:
**12:32**
